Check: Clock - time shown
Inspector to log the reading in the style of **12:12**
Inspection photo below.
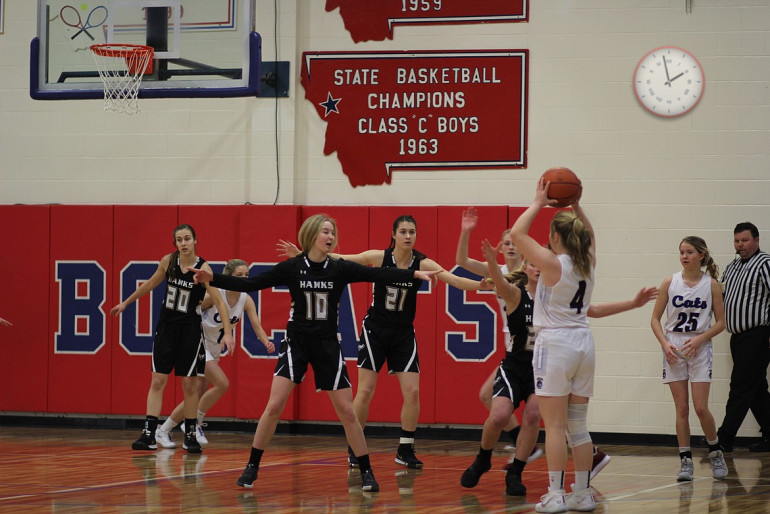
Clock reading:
**1:58**
